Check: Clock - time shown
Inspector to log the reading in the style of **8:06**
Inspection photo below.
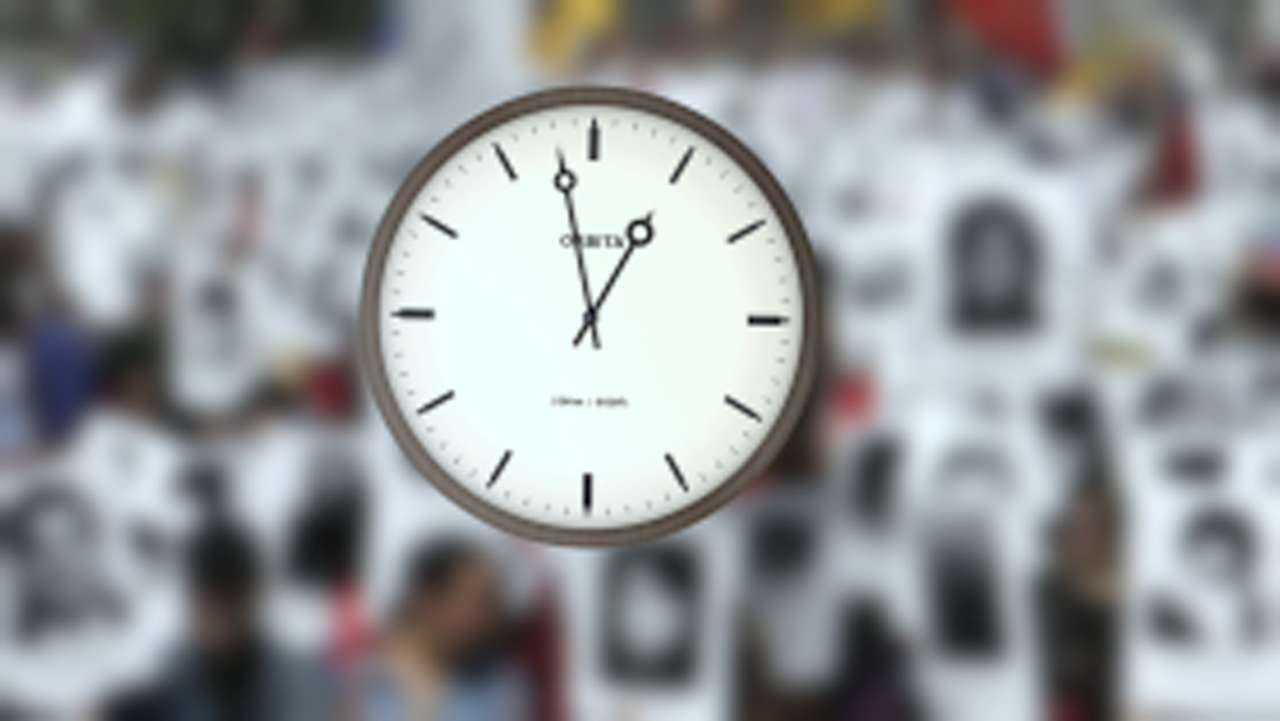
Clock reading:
**12:58**
